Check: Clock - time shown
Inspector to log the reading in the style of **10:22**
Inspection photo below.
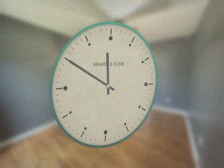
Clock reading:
**11:50**
